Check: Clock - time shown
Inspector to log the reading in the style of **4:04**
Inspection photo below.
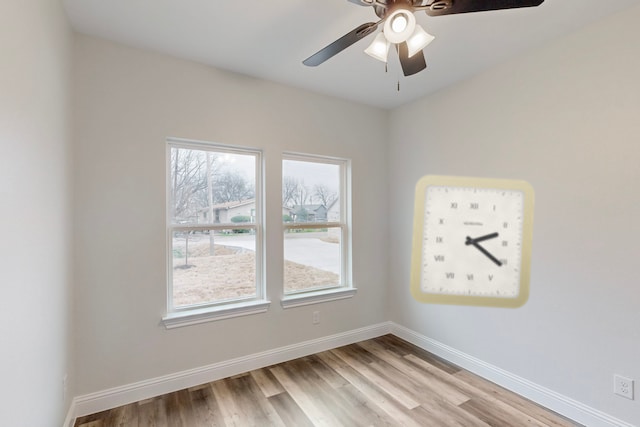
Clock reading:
**2:21**
